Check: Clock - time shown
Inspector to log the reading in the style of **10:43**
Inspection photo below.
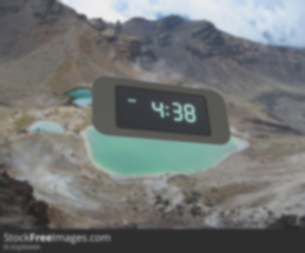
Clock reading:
**4:38**
